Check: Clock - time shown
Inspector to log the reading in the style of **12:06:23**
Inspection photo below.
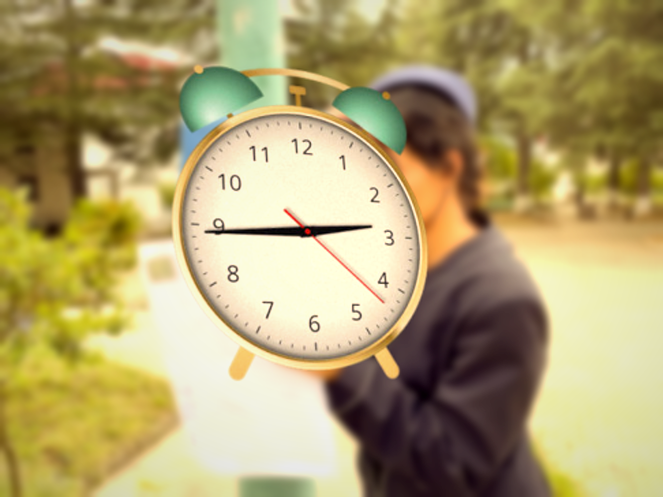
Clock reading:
**2:44:22**
